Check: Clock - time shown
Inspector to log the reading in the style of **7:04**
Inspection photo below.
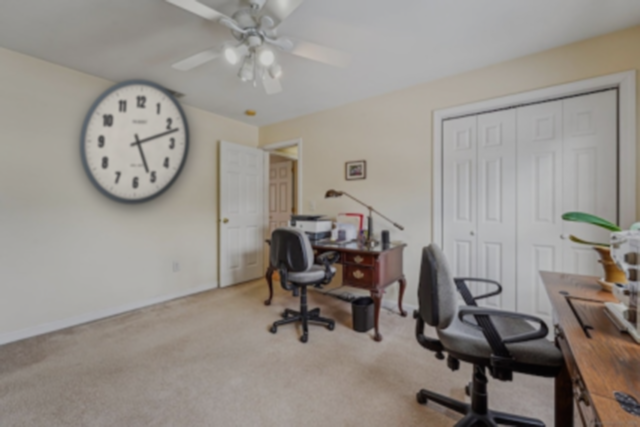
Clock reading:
**5:12**
